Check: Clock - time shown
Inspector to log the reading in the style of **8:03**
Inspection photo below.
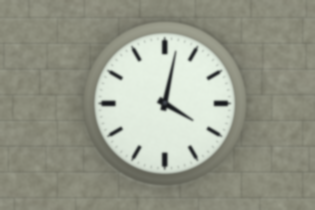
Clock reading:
**4:02**
